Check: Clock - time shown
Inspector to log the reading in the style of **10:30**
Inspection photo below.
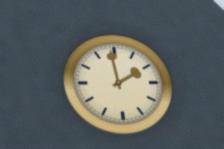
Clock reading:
**1:59**
